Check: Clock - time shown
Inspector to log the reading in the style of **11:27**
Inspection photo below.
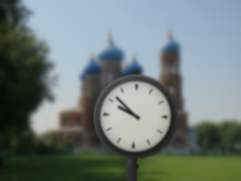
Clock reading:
**9:52**
